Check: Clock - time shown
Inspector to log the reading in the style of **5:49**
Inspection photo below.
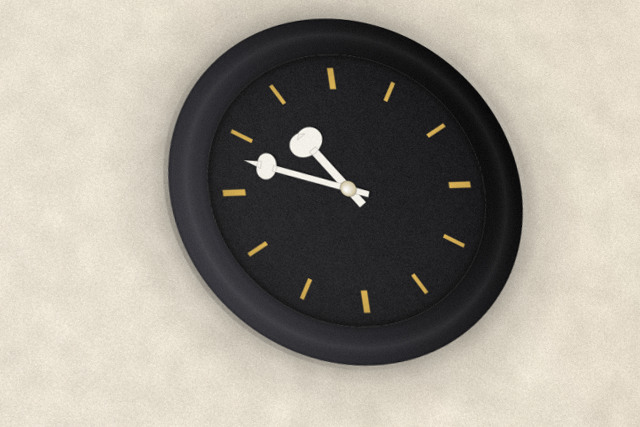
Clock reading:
**10:48**
